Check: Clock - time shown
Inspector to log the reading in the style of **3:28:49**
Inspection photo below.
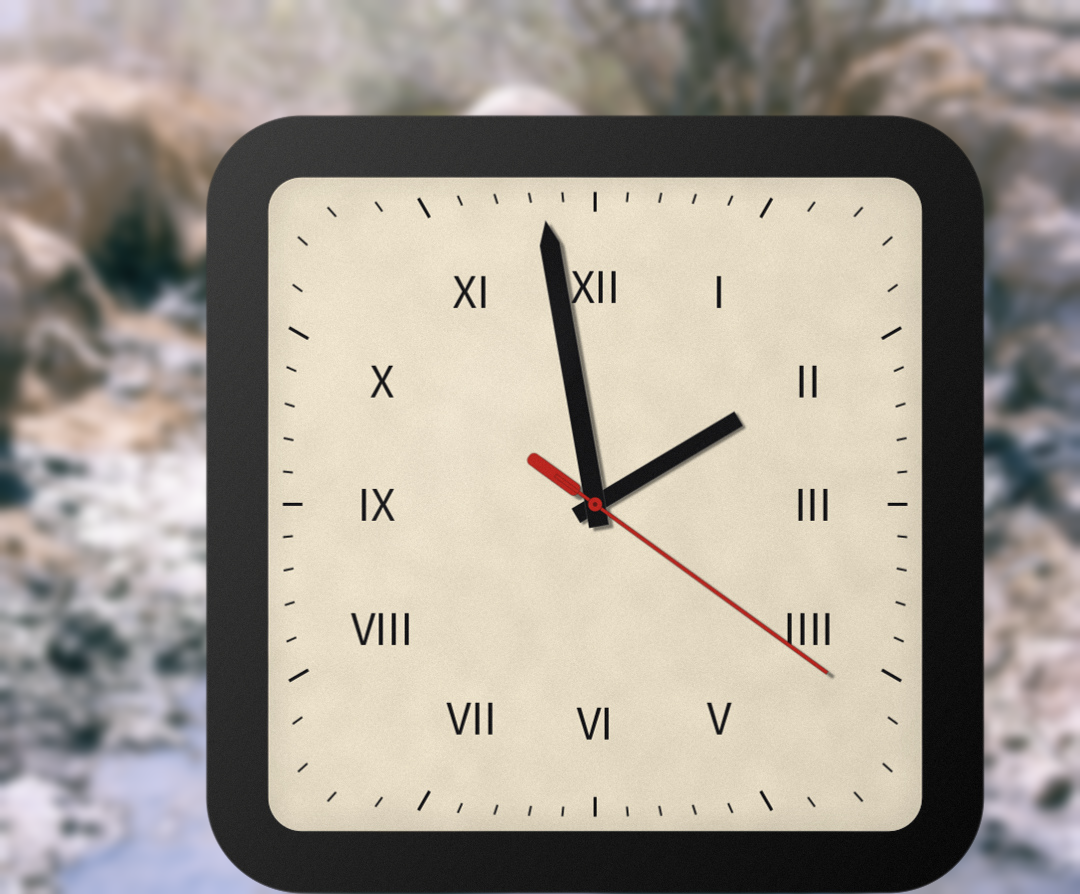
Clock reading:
**1:58:21**
